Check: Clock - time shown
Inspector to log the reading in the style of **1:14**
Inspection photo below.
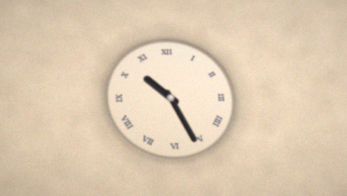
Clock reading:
**10:26**
